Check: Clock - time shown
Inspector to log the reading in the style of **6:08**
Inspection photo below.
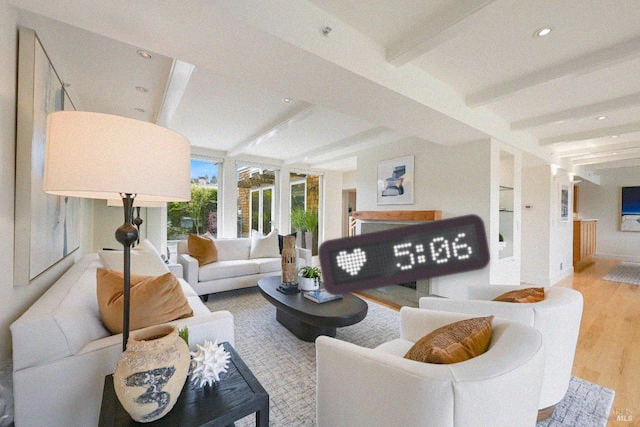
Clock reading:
**5:06**
